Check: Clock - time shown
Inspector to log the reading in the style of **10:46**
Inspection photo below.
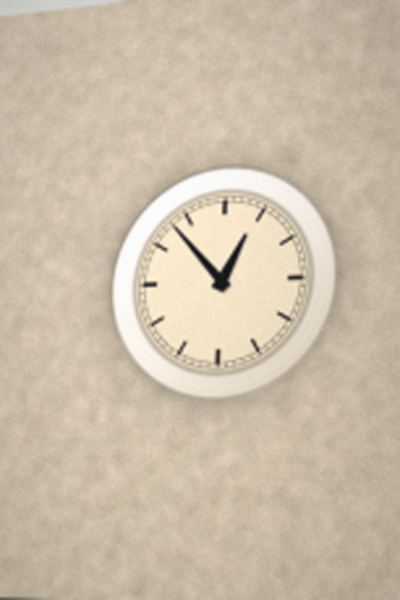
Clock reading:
**12:53**
